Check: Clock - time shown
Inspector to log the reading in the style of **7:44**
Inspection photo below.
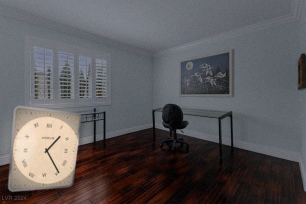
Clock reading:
**1:24**
